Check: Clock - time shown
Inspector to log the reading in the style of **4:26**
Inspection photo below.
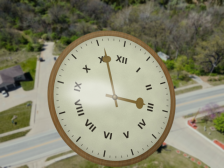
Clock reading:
**2:56**
